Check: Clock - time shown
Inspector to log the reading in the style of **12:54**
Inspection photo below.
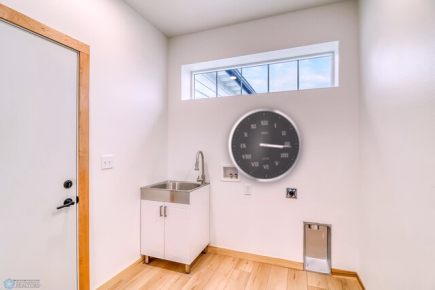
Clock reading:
**3:16**
